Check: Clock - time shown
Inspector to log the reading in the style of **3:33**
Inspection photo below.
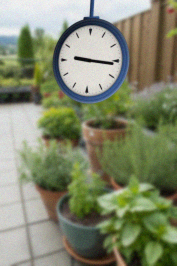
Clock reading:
**9:16**
